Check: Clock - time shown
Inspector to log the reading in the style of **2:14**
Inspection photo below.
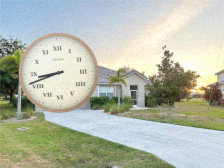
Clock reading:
**8:42**
